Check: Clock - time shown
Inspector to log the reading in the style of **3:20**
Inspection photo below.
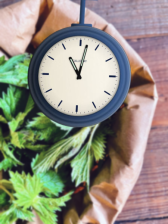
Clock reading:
**11:02**
